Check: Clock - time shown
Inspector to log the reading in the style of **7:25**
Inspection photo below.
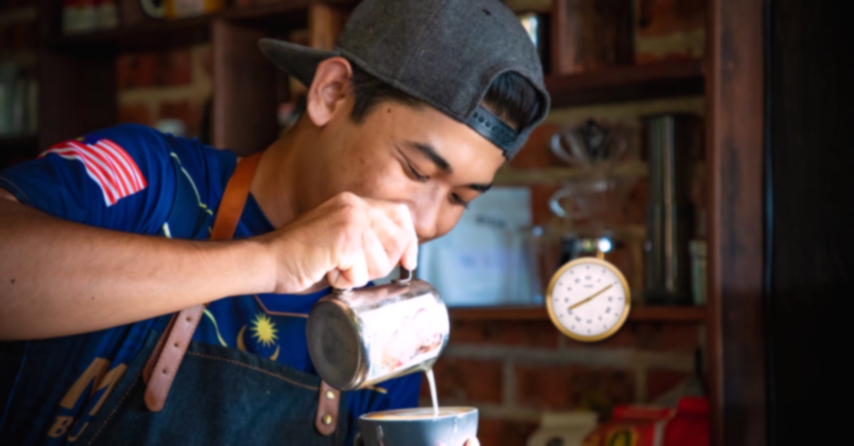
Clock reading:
**8:10**
